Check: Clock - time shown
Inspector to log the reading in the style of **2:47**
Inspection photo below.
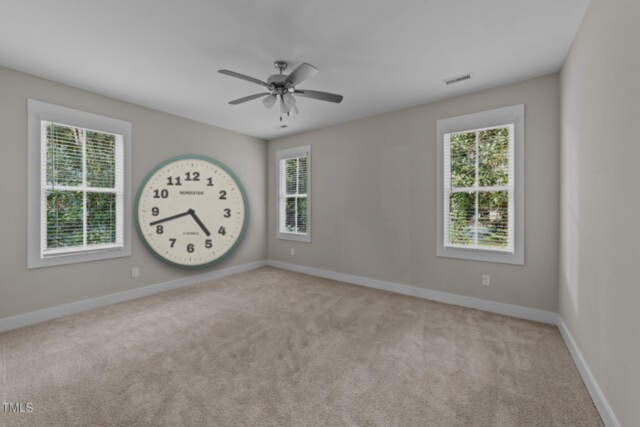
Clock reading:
**4:42**
